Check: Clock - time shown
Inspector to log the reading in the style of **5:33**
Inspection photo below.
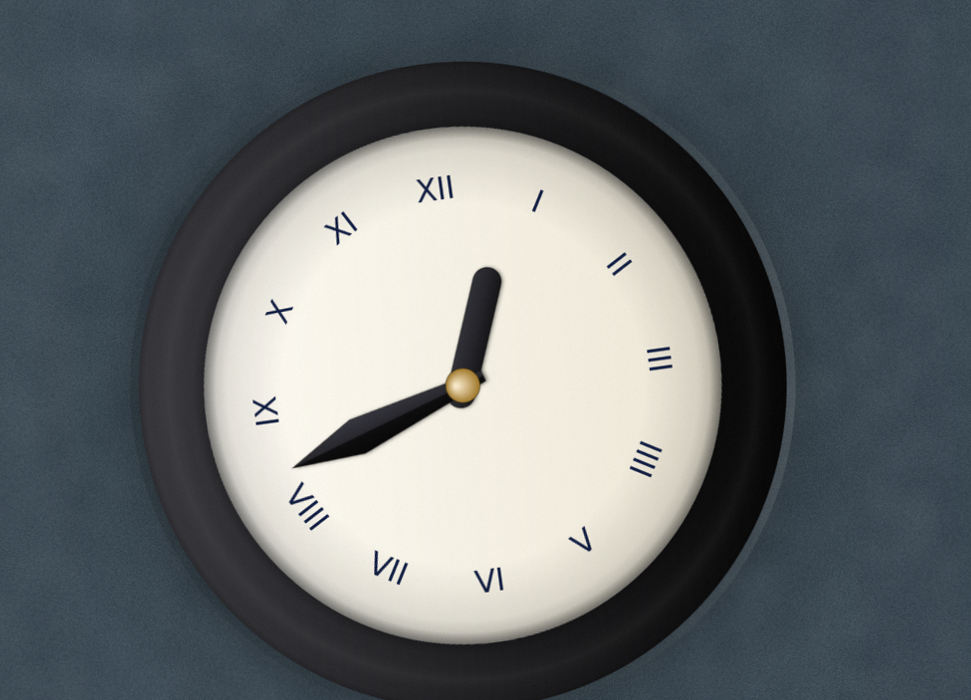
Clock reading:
**12:42**
